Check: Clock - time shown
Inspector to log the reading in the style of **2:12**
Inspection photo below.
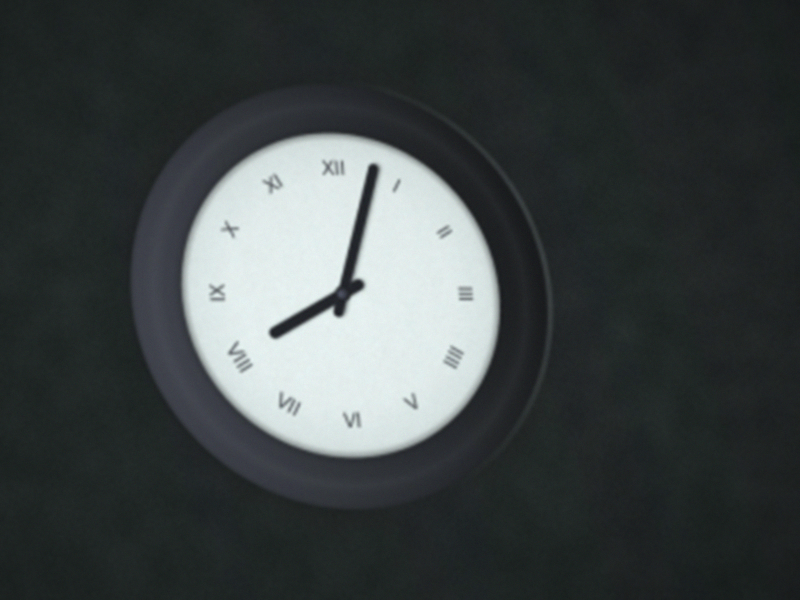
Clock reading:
**8:03**
